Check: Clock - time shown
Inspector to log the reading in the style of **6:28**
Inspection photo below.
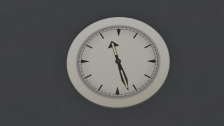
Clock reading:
**11:27**
